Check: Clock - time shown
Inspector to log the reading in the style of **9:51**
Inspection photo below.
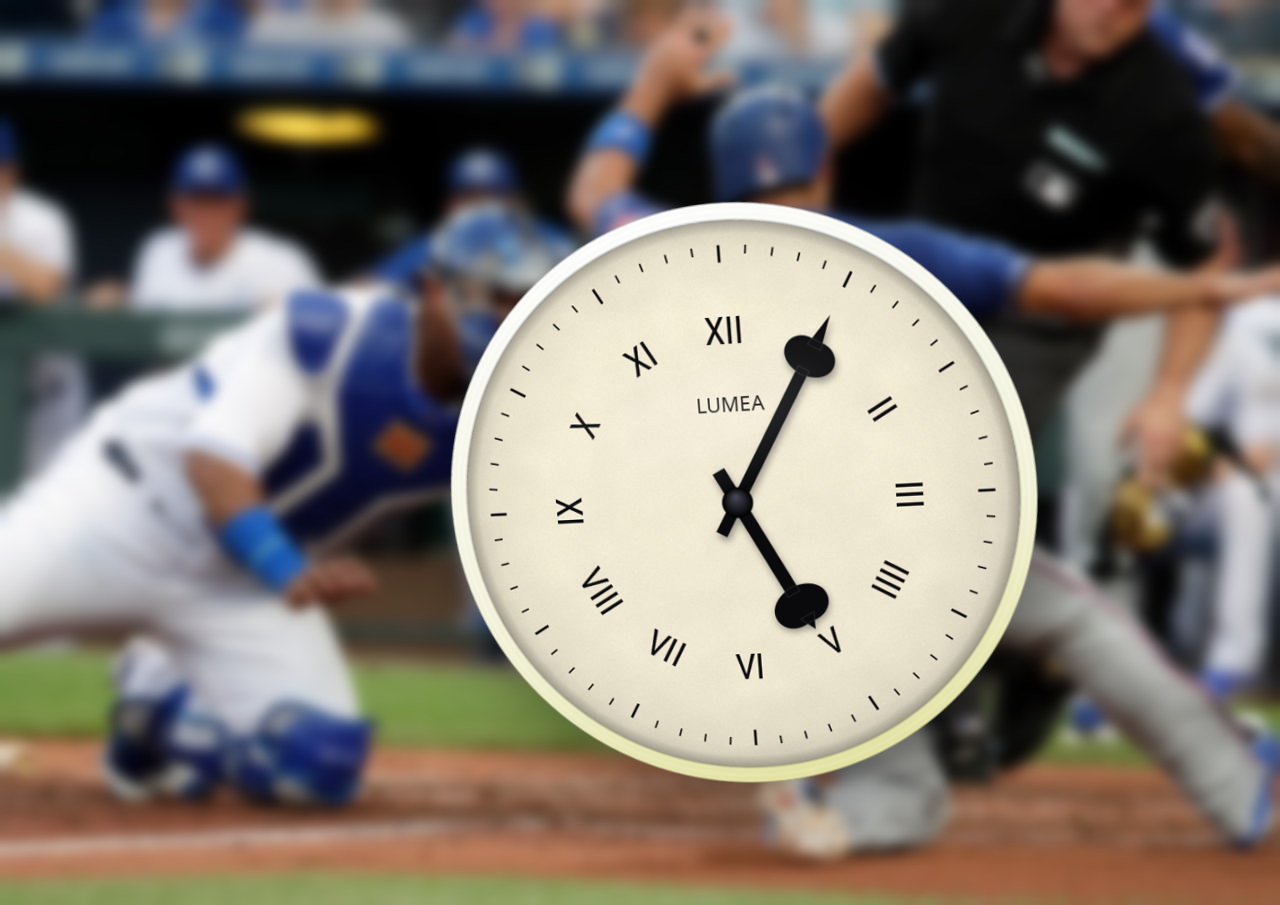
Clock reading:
**5:05**
